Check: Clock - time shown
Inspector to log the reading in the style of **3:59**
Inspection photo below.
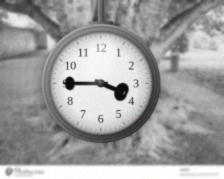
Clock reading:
**3:45**
